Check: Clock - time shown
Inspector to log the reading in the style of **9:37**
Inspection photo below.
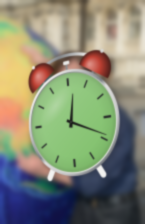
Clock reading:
**12:19**
